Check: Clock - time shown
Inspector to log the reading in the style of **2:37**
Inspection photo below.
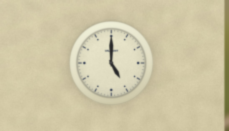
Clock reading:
**5:00**
